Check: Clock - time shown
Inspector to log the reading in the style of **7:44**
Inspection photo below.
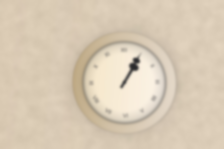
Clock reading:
**1:05**
